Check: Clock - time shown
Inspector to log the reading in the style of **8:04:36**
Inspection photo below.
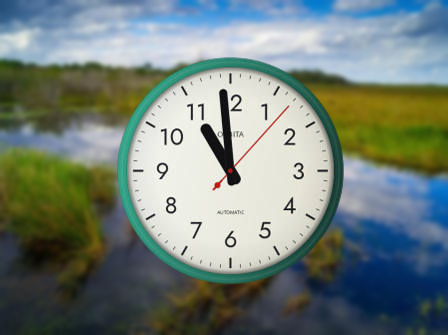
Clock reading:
**10:59:07**
